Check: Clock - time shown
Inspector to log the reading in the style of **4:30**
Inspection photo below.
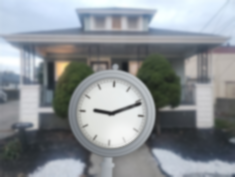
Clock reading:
**9:11**
